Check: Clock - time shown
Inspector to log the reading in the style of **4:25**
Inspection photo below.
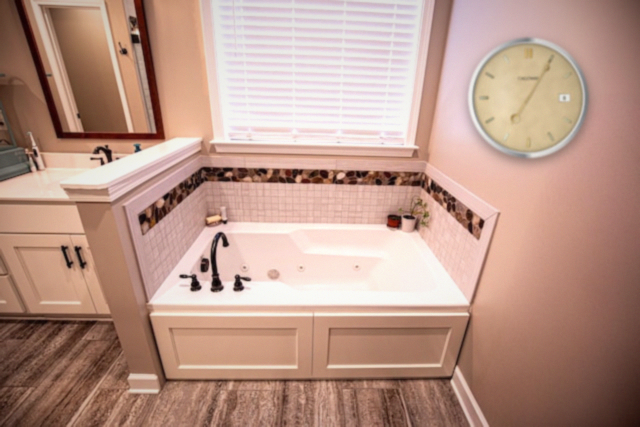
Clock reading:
**7:05**
